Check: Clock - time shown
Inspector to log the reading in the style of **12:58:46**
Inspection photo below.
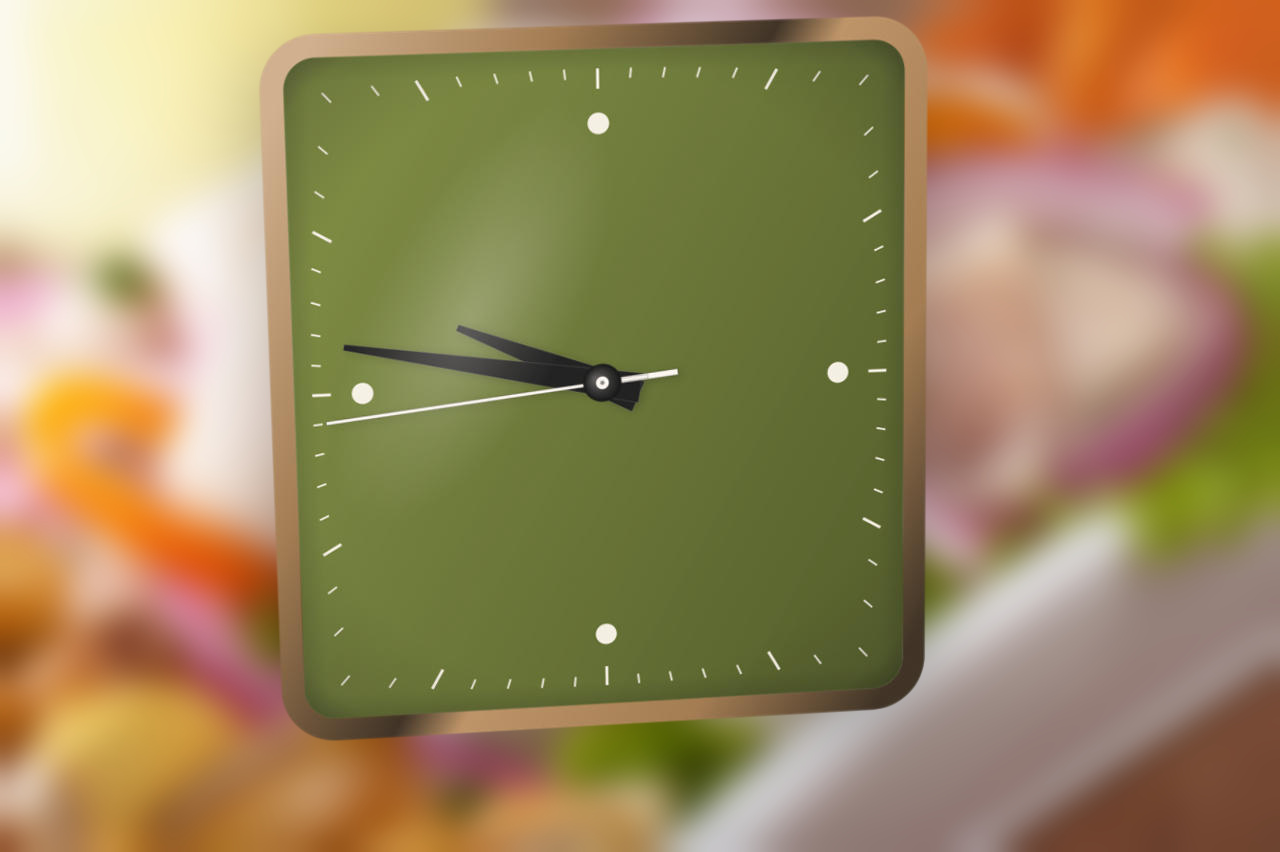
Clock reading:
**9:46:44**
